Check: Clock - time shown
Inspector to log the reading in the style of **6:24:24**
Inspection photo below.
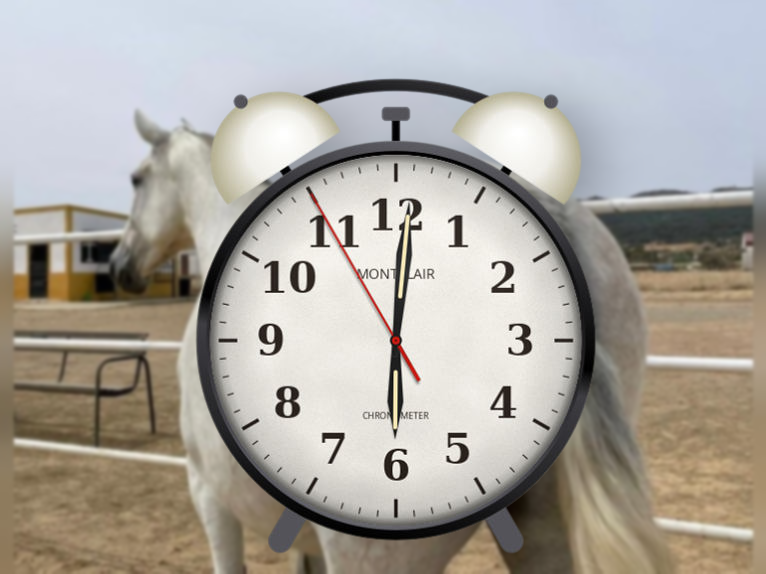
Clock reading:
**6:00:55**
